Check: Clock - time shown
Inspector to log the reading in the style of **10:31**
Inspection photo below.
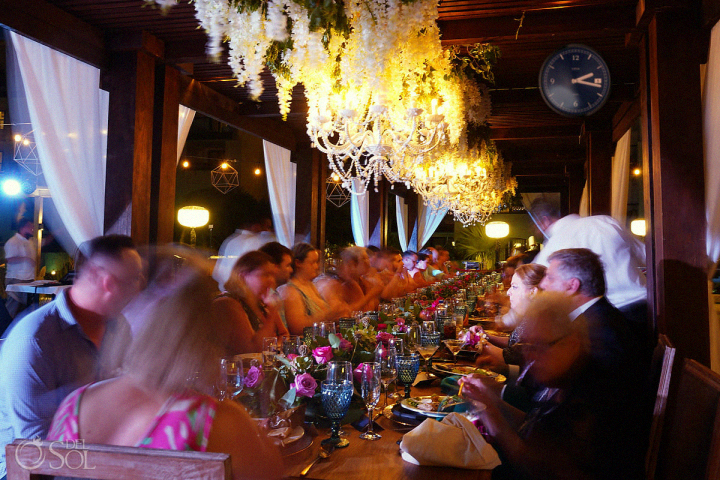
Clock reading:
**2:17**
